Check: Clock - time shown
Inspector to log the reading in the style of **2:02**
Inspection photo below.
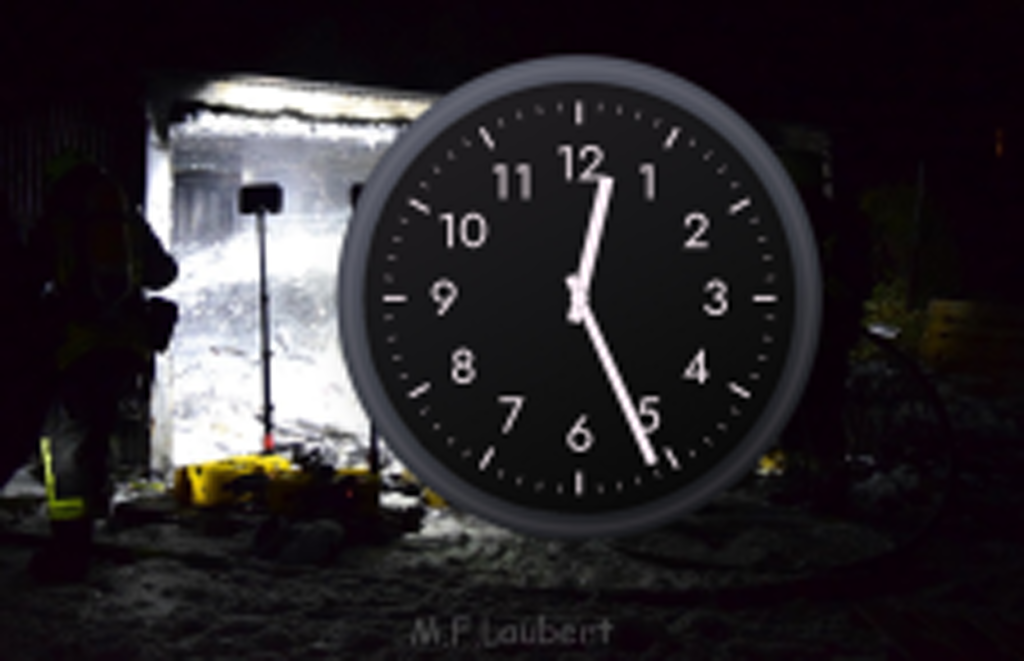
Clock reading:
**12:26**
